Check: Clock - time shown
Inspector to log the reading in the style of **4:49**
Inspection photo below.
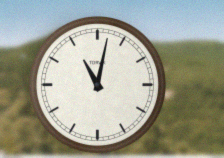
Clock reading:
**11:02**
